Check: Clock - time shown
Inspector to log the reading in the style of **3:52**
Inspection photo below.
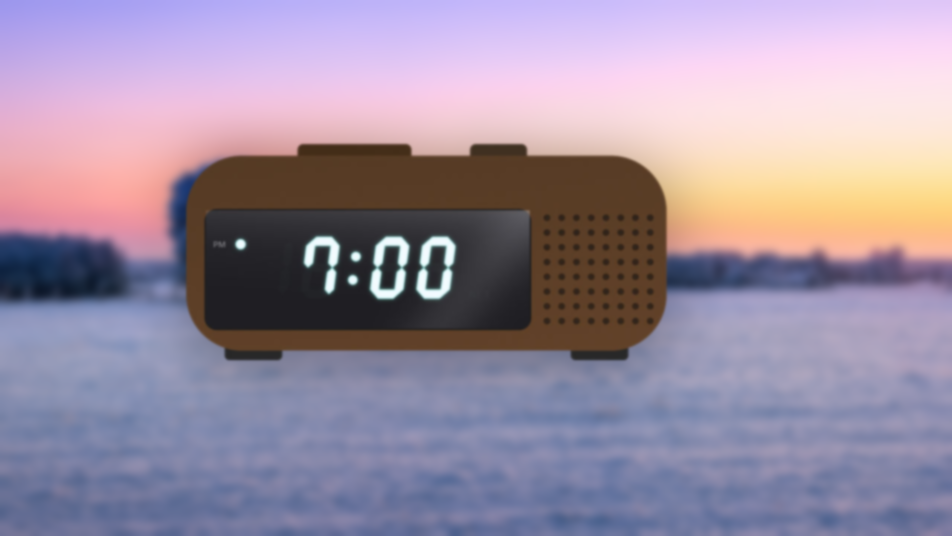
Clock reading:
**7:00**
